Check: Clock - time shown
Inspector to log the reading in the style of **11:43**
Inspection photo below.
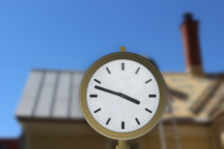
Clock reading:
**3:48**
